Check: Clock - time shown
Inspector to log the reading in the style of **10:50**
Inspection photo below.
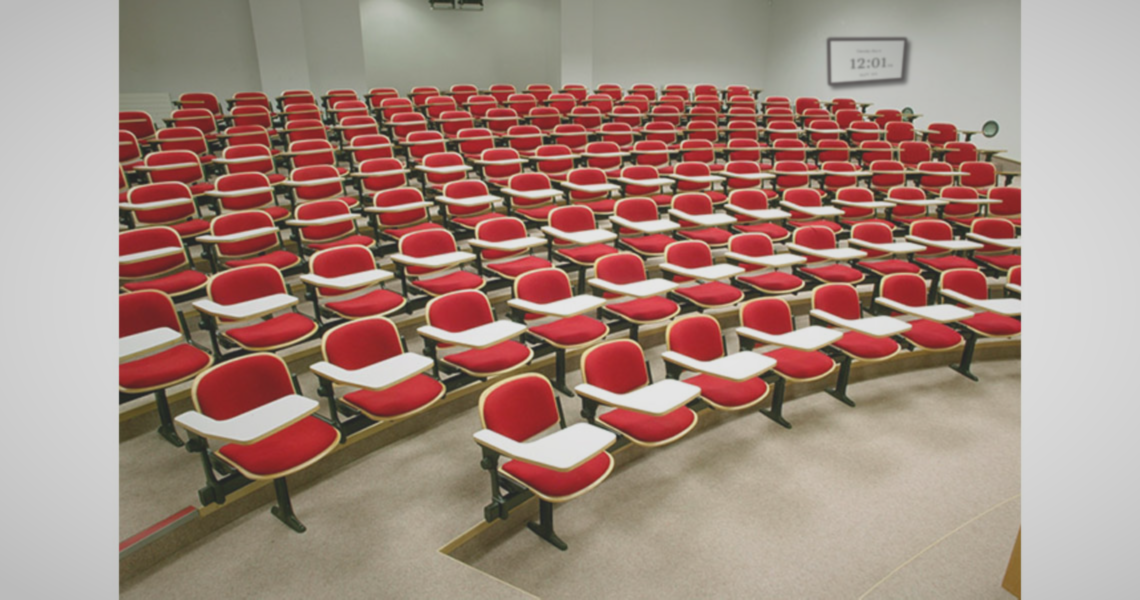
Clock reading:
**12:01**
